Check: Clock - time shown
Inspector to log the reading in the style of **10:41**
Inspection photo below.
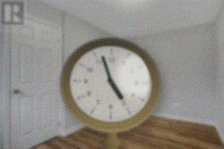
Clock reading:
**4:57**
